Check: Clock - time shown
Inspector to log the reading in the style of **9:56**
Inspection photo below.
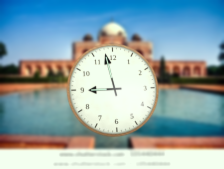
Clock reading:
**8:58**
